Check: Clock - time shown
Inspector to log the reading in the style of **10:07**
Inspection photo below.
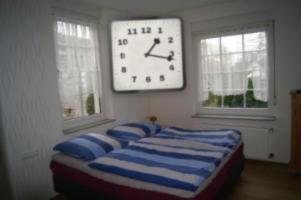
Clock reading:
**1:17**
